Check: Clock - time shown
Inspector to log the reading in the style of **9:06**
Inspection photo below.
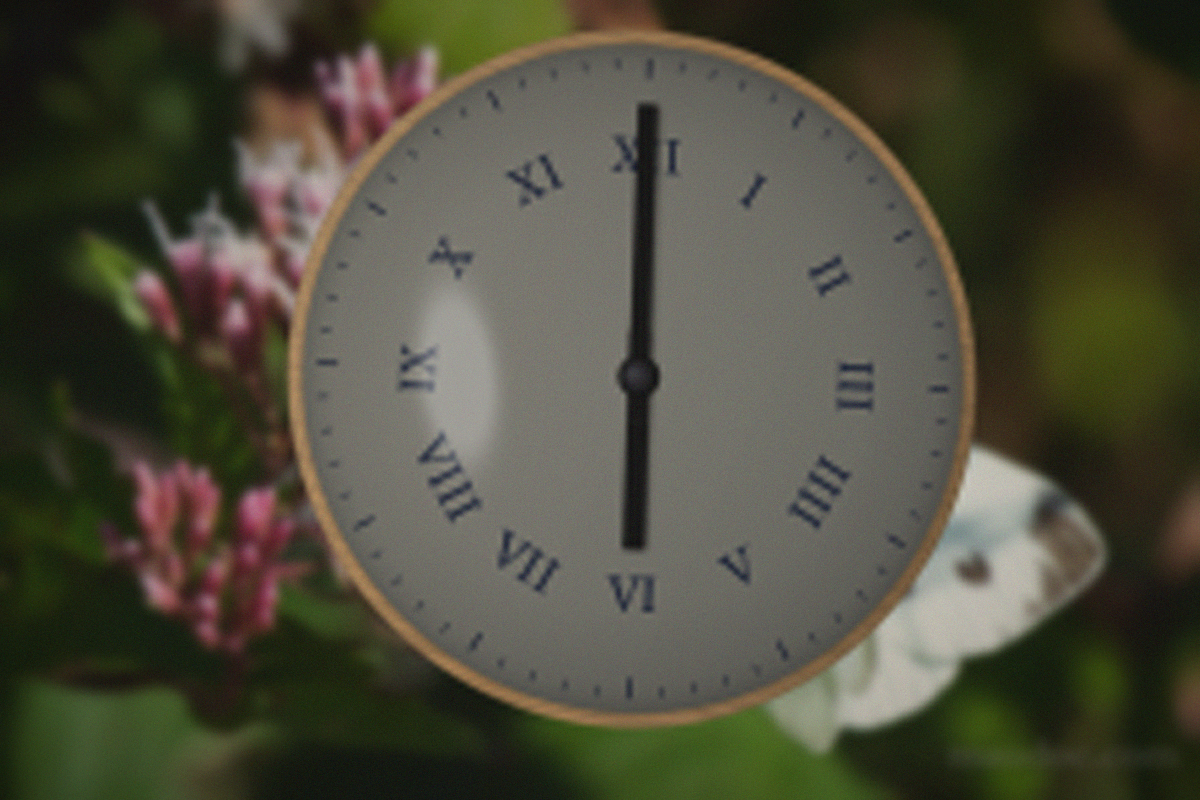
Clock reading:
**6:00**
